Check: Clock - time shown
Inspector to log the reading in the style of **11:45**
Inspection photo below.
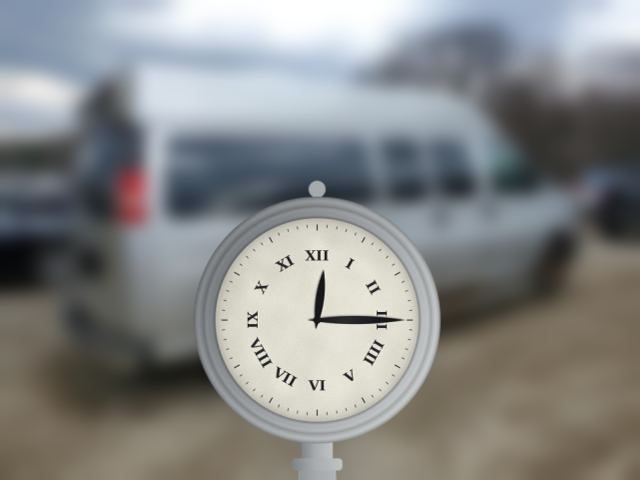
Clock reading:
**12:15**
